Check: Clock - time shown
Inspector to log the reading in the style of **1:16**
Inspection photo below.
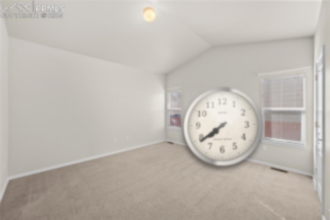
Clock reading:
**7:39**
